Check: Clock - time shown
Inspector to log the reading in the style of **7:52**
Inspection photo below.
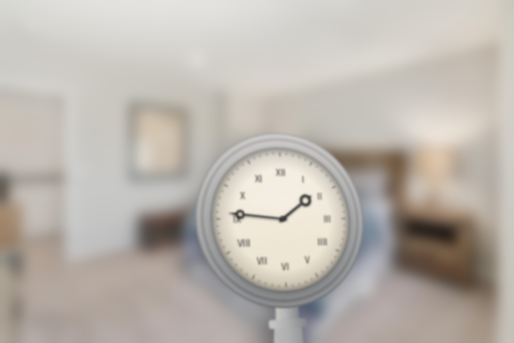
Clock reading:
**1:46**
